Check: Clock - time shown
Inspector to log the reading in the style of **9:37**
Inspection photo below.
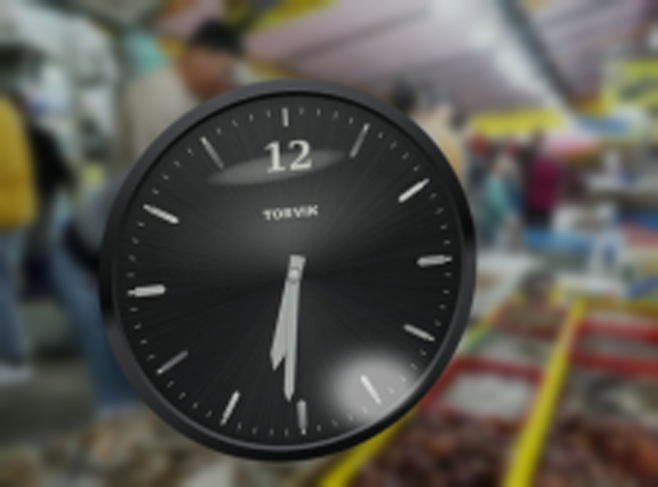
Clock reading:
**6:31**
